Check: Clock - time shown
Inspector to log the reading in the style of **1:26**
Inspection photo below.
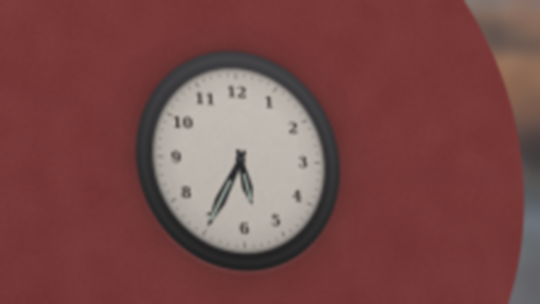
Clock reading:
**5:35**
